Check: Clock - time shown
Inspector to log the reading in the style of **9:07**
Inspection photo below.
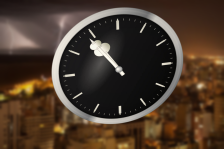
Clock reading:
**10:54**
